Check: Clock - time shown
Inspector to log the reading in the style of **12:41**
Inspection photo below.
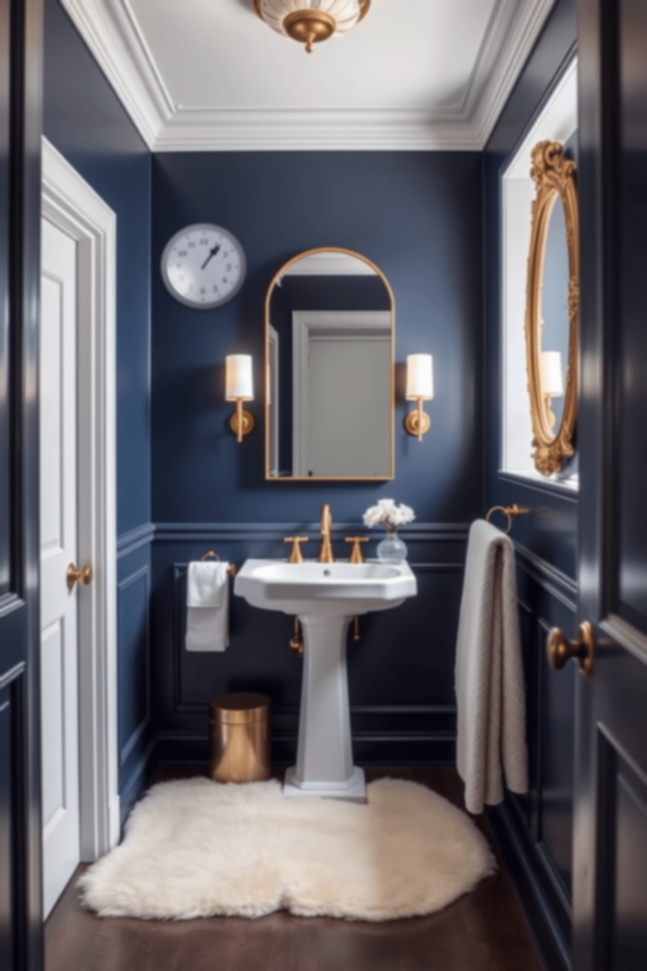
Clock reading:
**1:06**
